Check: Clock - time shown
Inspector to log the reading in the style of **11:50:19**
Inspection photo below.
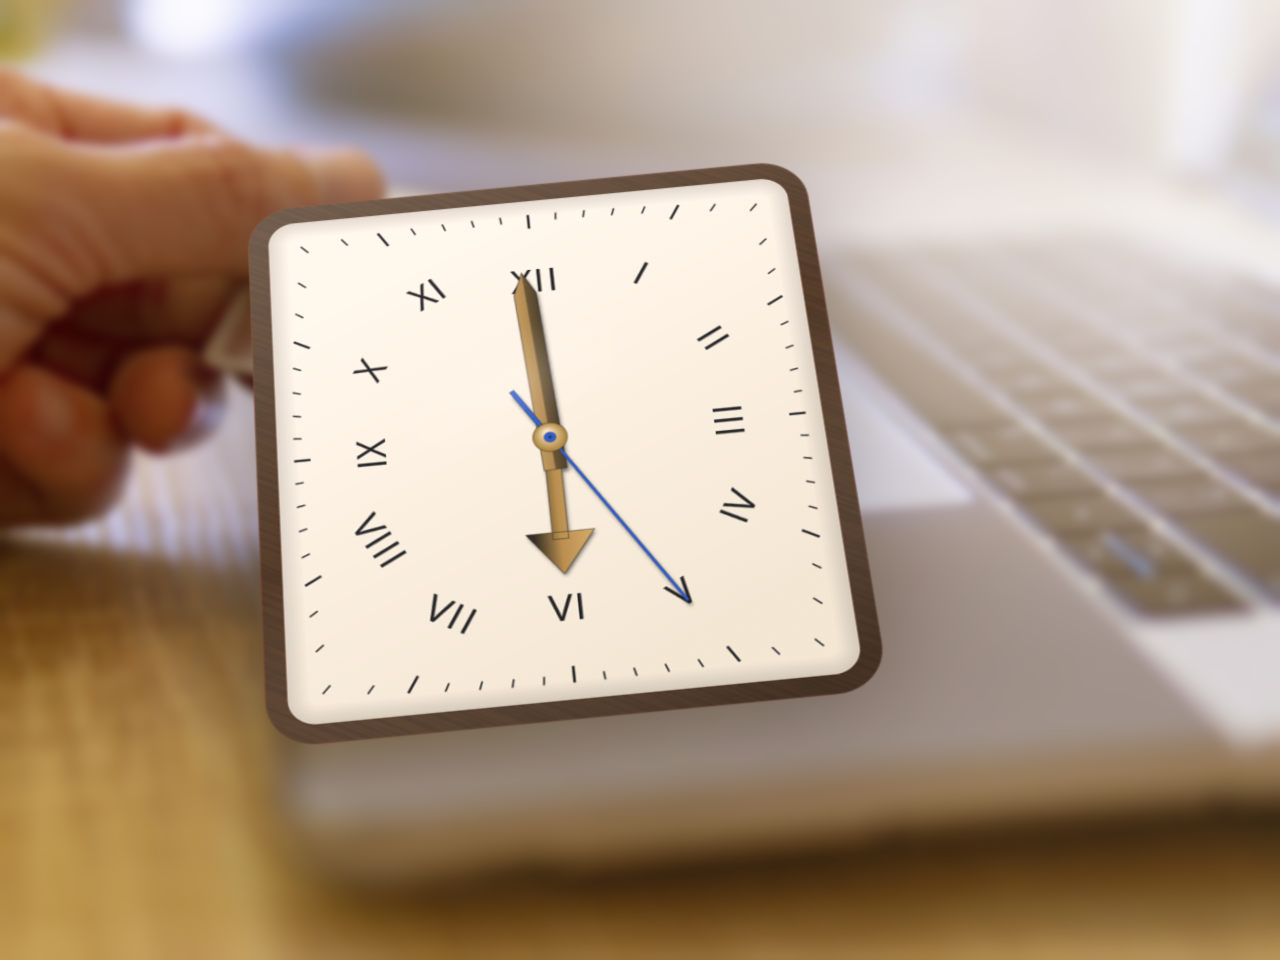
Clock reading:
**5:59:25**
